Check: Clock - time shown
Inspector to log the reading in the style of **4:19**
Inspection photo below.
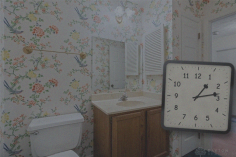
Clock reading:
**1:13**
